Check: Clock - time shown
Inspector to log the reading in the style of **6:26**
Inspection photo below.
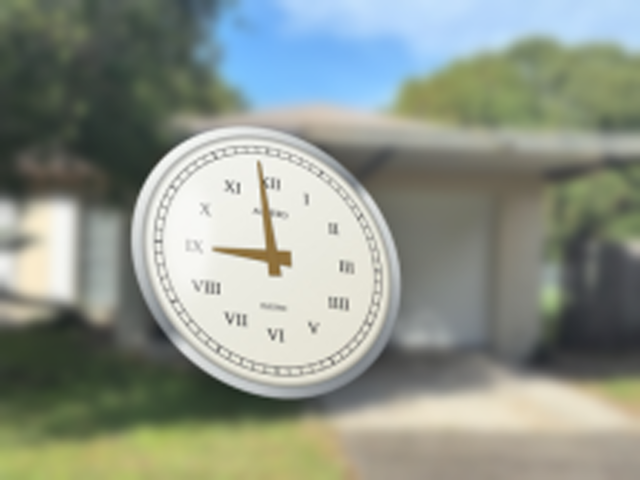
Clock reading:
**8:59**
